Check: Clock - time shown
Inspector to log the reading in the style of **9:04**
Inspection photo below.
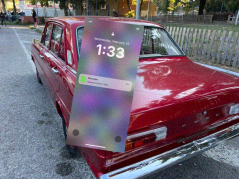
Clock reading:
**1:33**
